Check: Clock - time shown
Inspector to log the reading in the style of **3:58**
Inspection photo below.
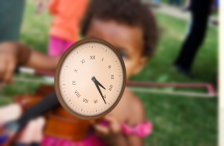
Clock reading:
**4:26**
